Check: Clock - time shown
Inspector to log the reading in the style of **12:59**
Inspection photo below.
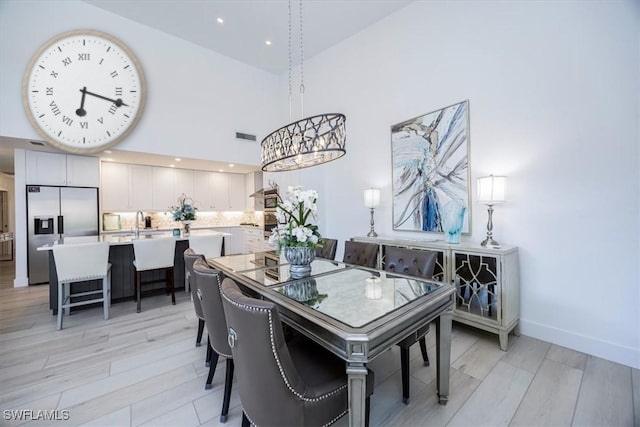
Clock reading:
**6:18**
